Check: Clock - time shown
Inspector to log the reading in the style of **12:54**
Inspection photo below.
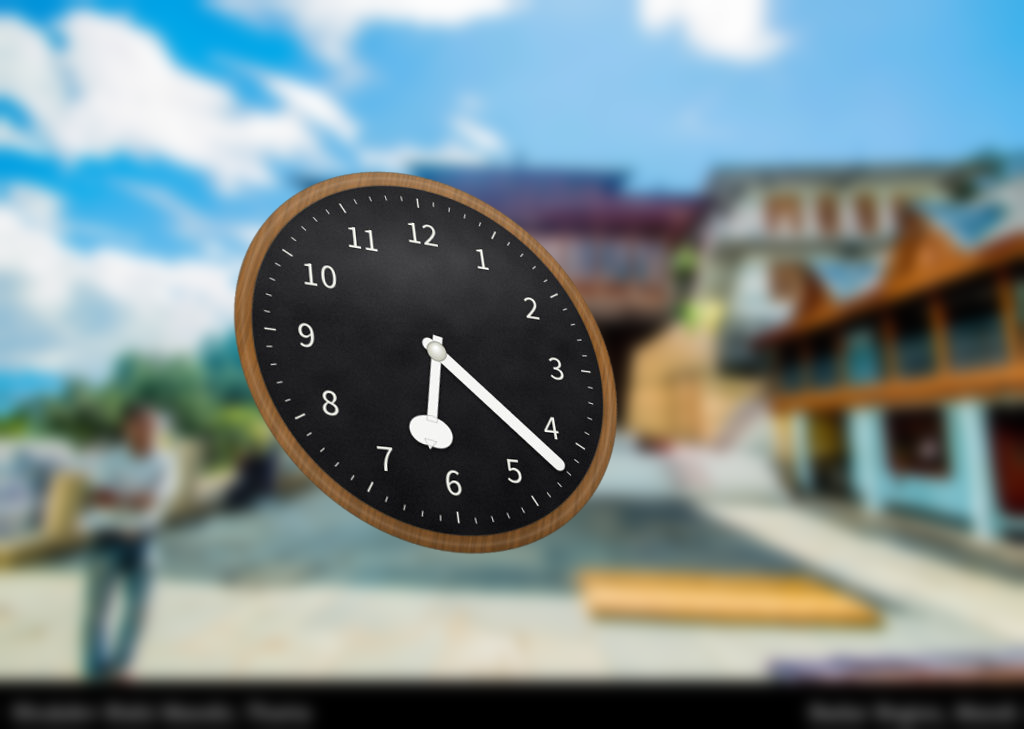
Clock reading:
**6:22**
